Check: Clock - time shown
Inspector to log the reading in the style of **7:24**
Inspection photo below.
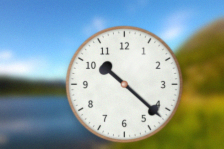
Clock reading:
**10:22**
